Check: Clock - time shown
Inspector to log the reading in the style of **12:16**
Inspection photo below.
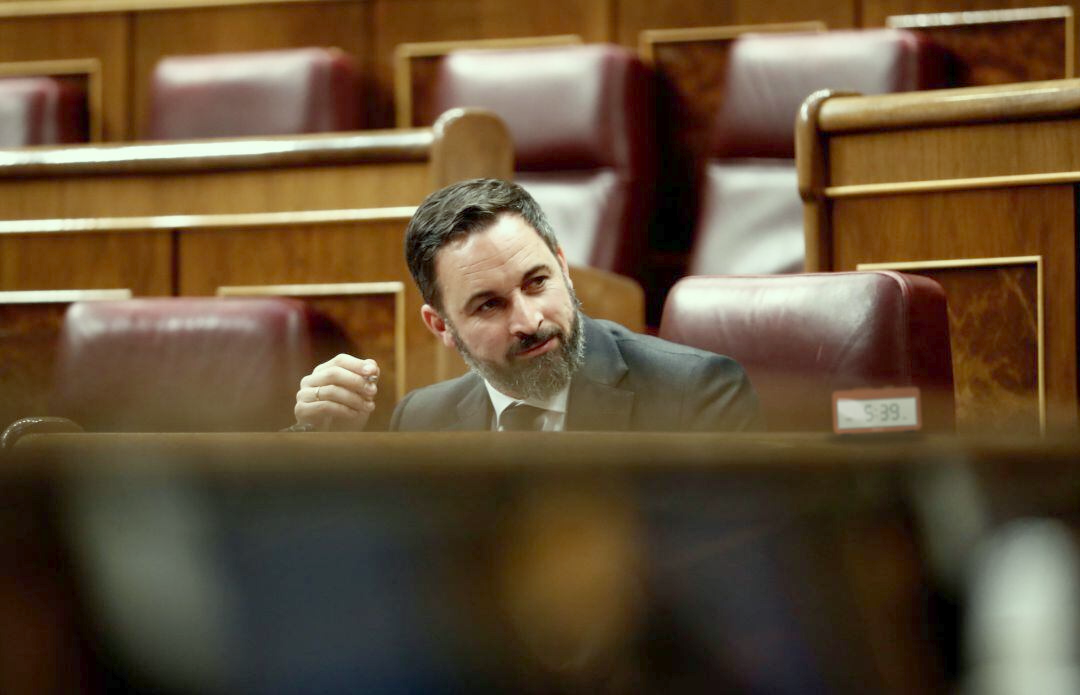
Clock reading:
**5:39**
